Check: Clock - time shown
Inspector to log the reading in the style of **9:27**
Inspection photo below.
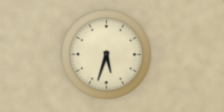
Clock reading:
**5:33**
